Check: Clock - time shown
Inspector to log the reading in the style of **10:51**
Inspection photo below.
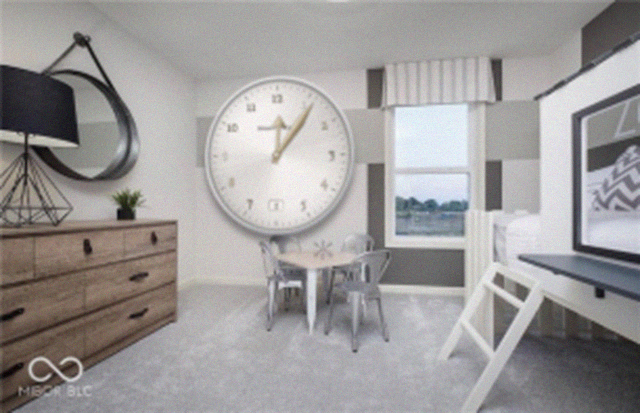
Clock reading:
**12:06**
